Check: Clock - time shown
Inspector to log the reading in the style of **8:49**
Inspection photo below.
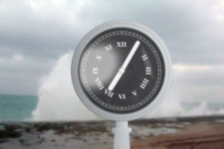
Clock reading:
**7:05**
